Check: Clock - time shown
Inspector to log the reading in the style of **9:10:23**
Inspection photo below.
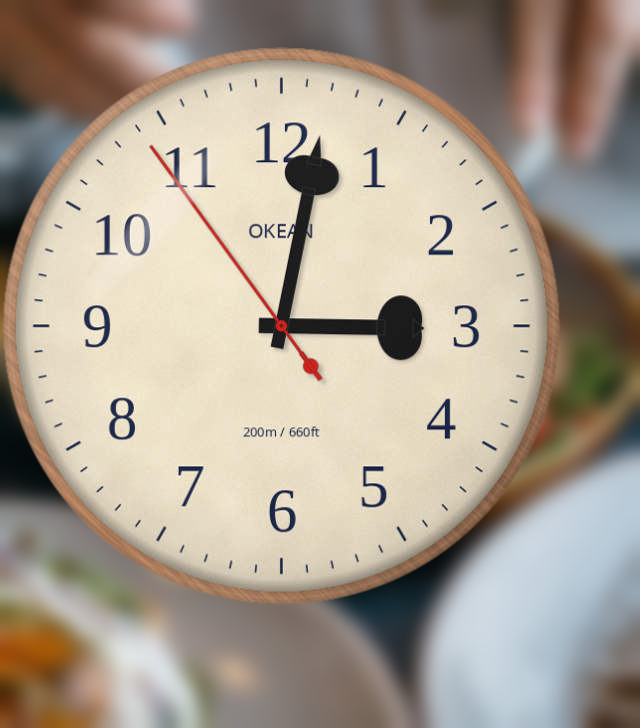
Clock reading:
**3:01:54**
